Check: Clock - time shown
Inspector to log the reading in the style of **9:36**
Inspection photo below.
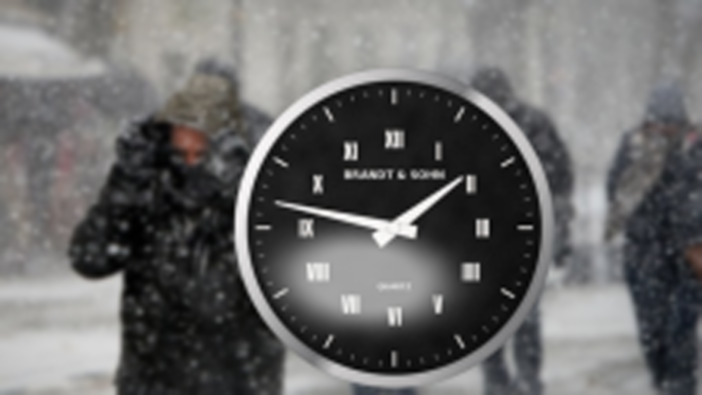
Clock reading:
**1:47**
